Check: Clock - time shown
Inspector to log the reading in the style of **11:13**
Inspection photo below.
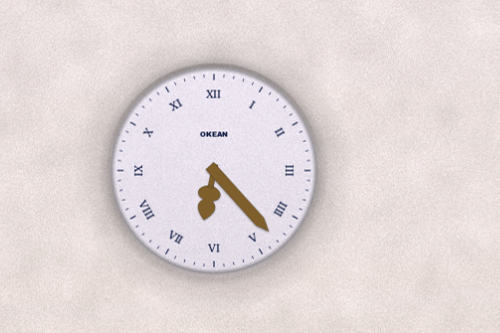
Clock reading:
**6:23**
